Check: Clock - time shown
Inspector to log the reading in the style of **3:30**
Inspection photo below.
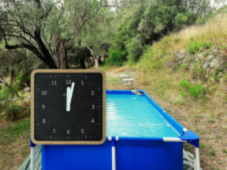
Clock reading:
**12:02**
